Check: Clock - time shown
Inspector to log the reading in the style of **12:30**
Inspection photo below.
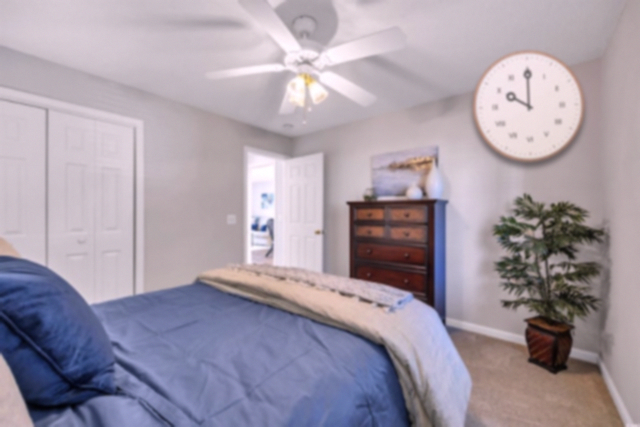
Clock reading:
**10:00**
